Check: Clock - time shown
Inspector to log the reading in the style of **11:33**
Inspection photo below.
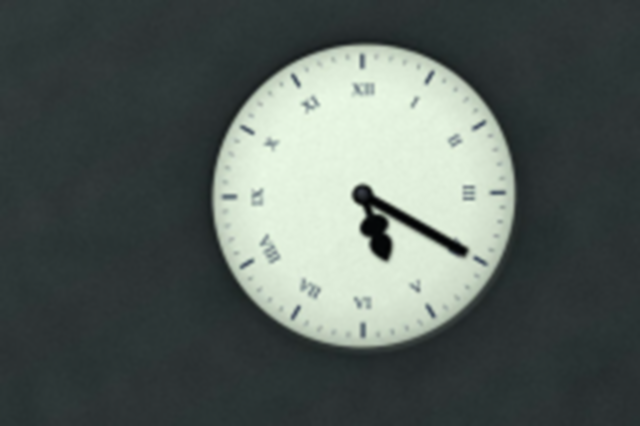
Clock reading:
**5:20**
